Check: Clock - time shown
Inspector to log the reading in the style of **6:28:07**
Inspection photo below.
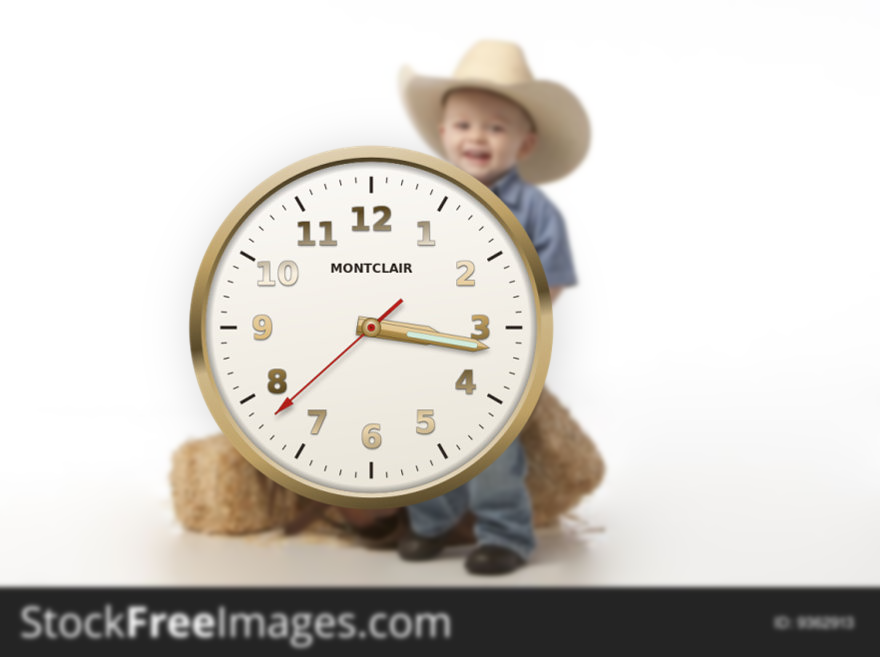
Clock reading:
**3:16:38**
